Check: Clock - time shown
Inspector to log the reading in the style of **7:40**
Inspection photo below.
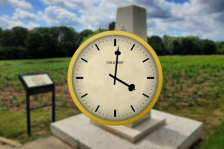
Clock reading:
**4:01**
